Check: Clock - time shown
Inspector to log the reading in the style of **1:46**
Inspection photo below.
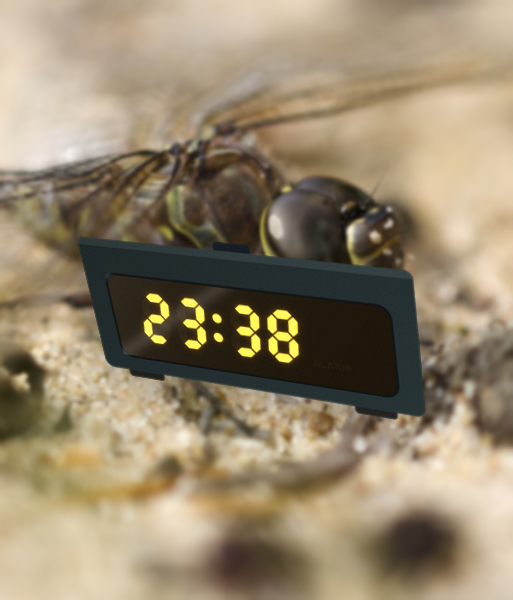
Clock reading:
**23:38**
